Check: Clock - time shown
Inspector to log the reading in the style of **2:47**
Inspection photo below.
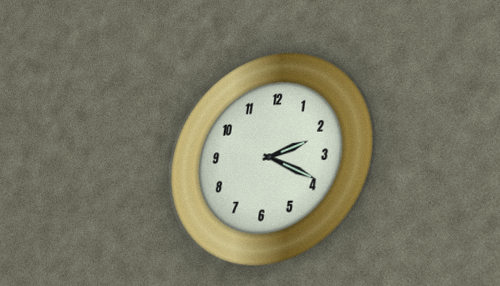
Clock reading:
**2:19**
